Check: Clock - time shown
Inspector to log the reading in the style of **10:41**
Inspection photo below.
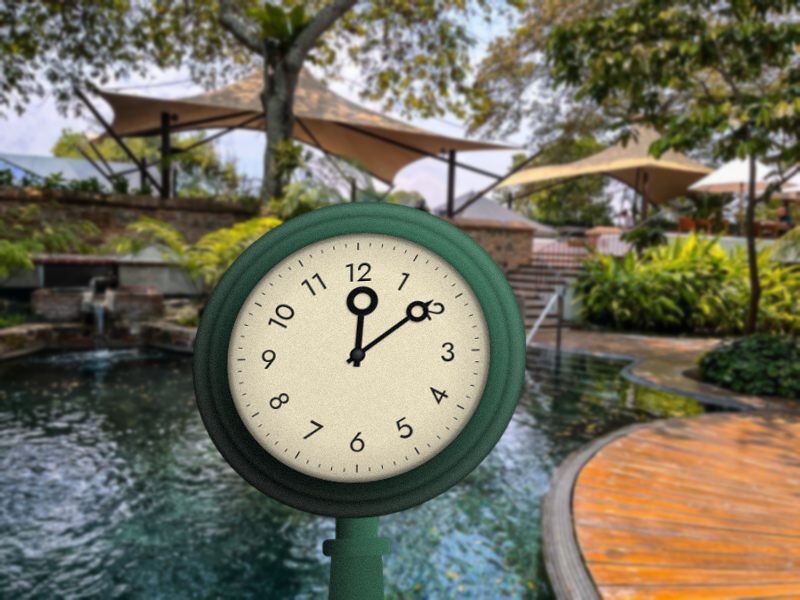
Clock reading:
**12:09**
